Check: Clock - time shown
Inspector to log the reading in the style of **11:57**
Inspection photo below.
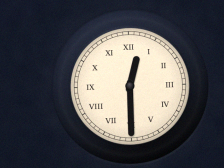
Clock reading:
**12:30**
